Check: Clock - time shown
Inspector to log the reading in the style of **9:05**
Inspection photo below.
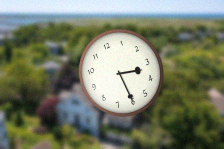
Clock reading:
**3:30**
